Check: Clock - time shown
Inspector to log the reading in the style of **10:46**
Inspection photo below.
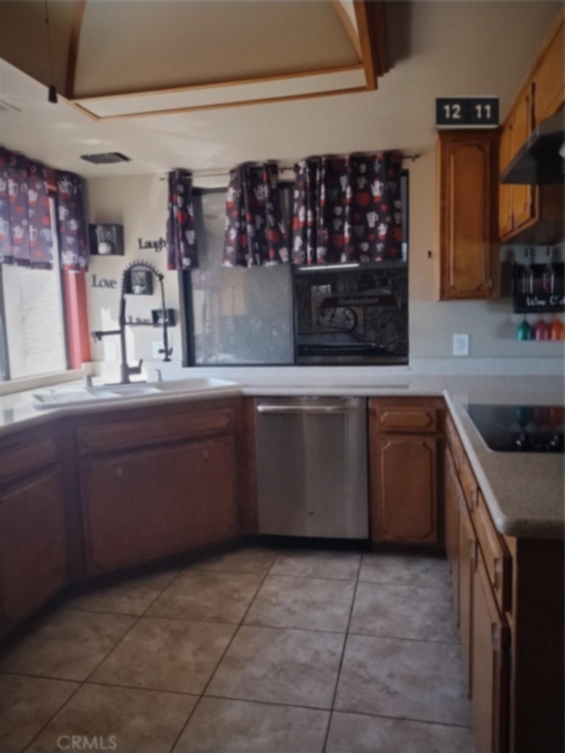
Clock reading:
**12:11**
